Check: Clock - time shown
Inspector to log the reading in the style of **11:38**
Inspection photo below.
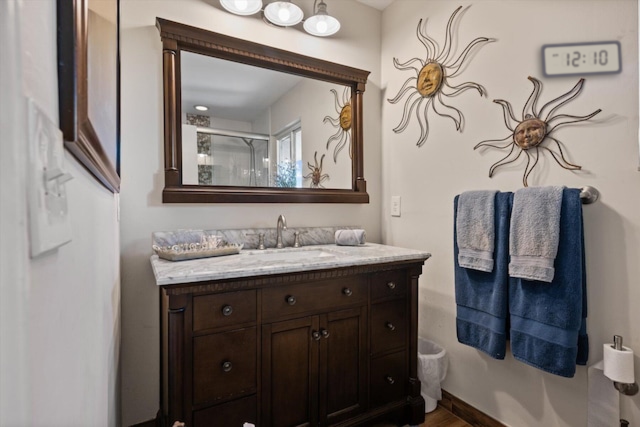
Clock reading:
**12:10**
